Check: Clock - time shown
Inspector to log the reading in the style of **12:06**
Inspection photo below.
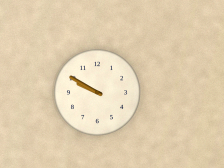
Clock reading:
**9:50**
